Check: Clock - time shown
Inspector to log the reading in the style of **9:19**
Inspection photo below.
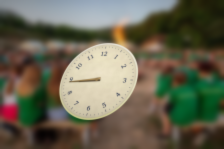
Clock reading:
**8:44**
